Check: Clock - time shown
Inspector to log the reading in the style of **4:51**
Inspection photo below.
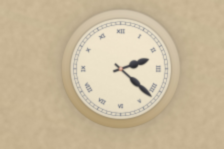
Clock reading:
**2:22**
